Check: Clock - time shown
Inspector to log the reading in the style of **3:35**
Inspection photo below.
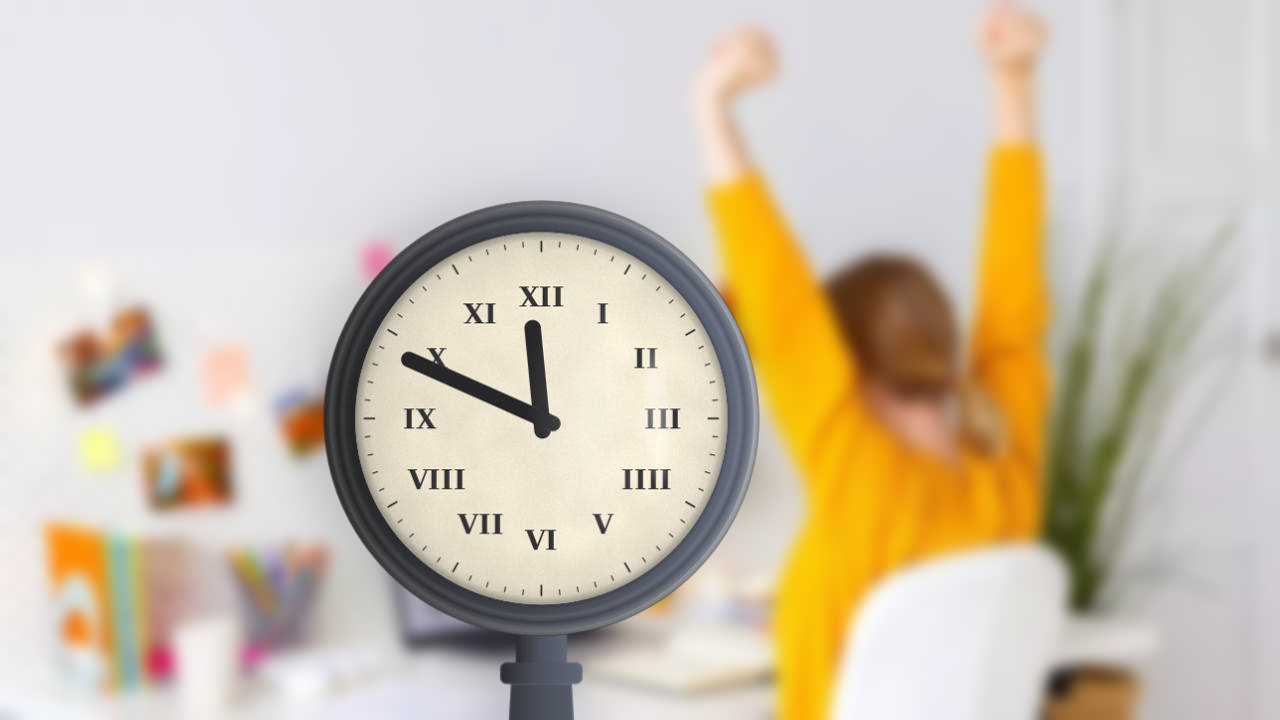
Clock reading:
**11:49**
